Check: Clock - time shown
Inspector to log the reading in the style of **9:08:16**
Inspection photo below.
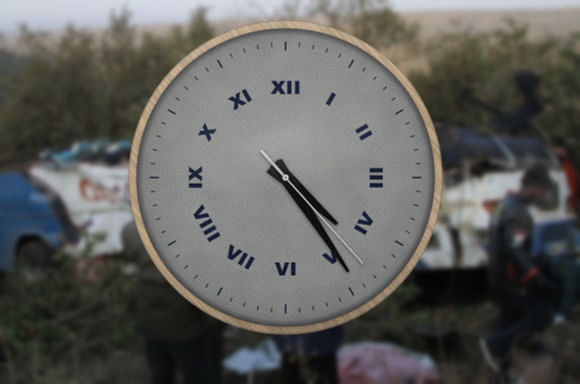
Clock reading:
**4:24:23**
